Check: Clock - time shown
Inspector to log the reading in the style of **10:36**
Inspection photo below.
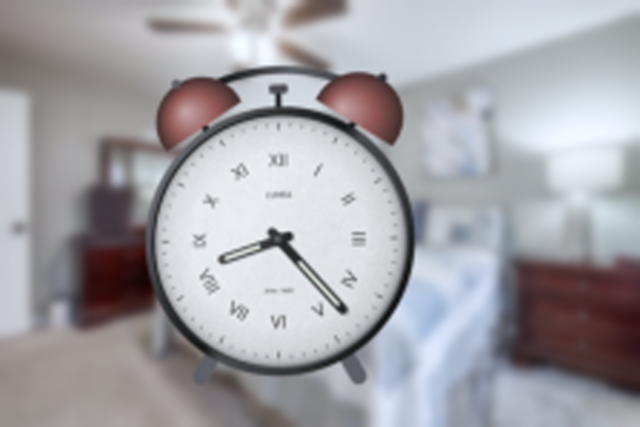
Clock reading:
**8:23**
